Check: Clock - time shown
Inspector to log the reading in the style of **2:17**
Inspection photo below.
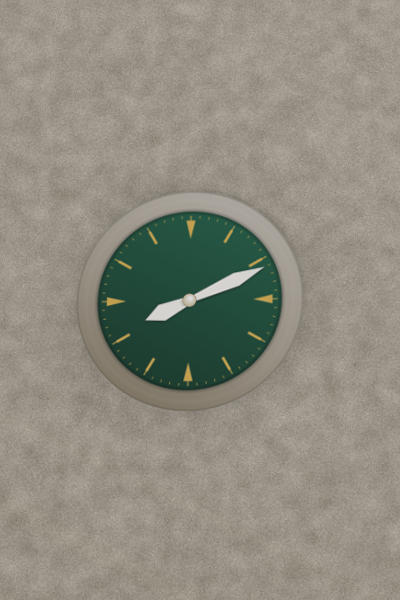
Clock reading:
**8:11**
